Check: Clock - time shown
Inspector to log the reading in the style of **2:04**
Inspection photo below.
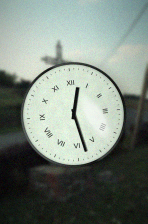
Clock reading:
**12:28**
